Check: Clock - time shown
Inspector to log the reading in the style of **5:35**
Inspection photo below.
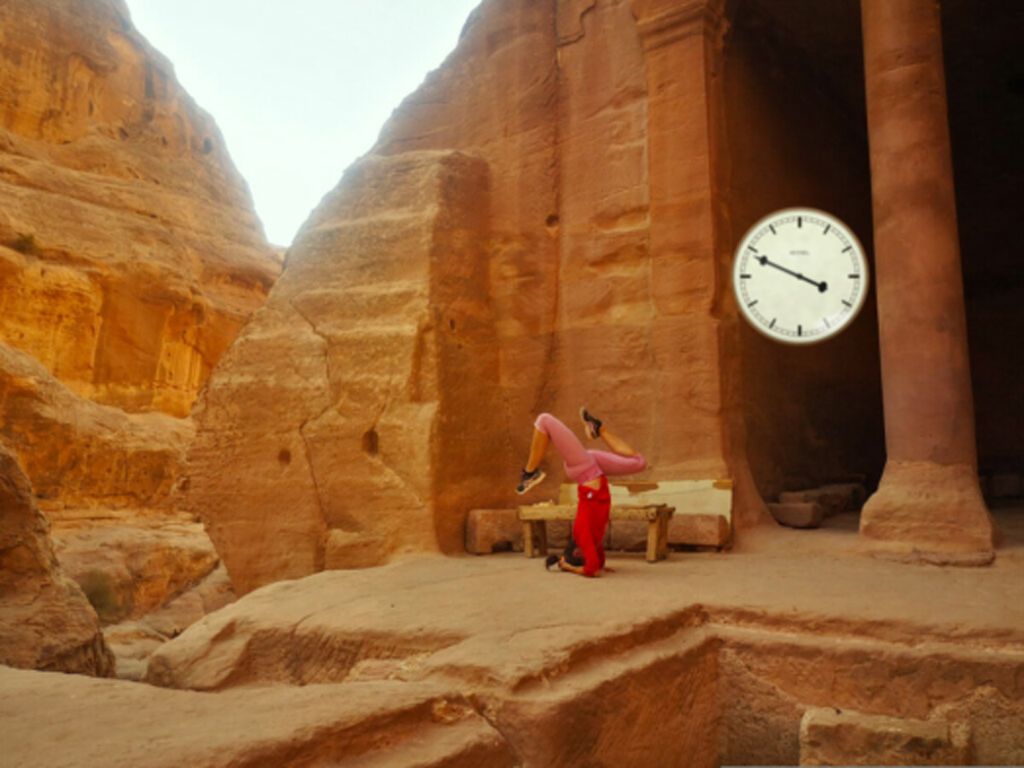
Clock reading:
**3:49**
